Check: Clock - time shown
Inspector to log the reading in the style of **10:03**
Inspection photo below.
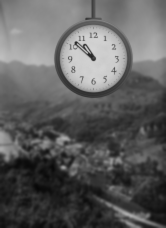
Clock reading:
**10:52**
